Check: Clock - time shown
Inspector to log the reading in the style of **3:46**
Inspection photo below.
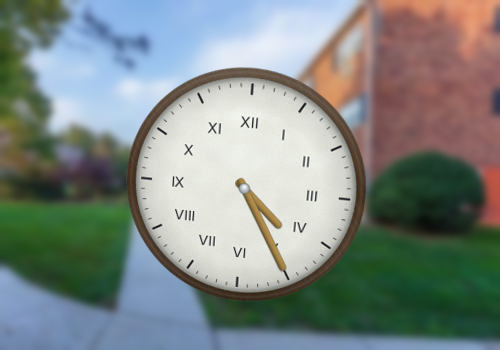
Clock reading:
**4:25**
